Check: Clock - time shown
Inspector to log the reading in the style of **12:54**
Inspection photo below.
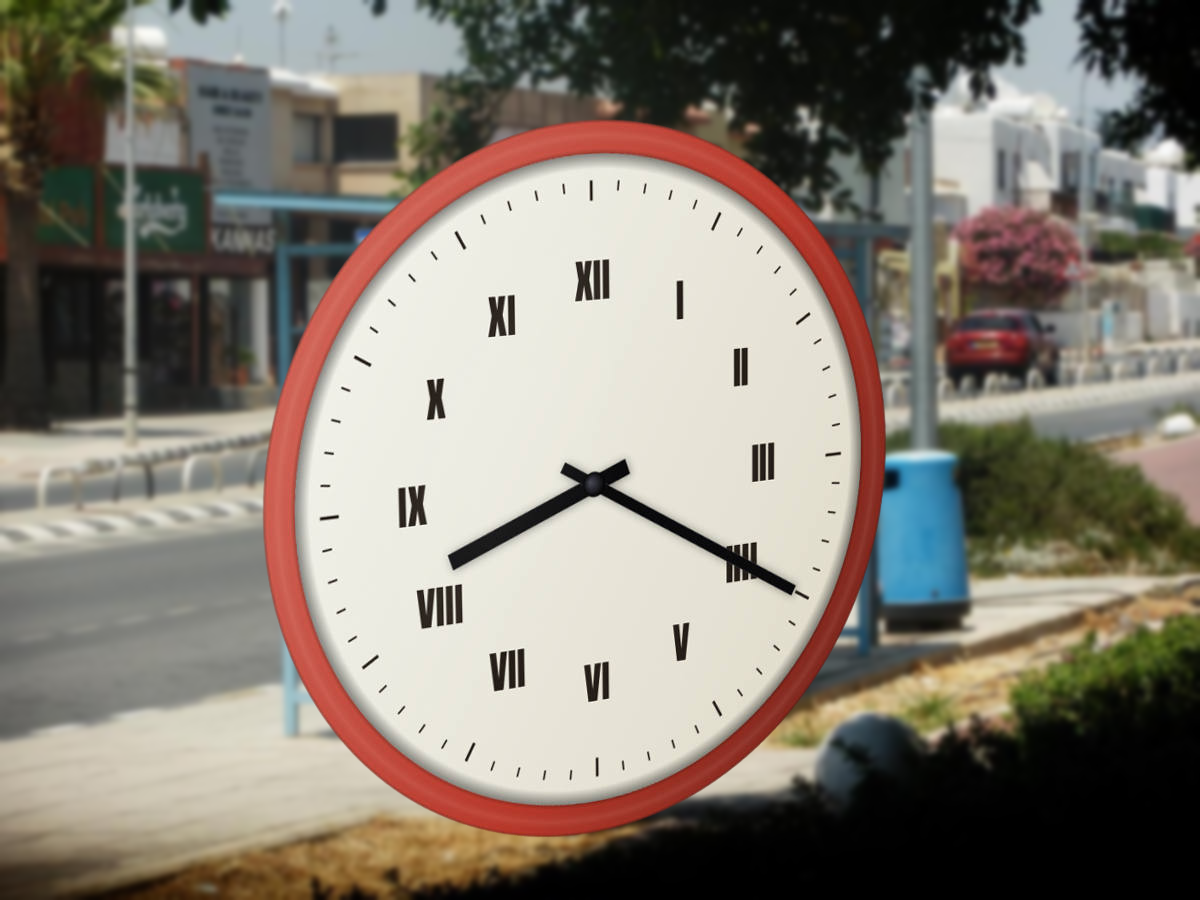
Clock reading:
**8:20**
